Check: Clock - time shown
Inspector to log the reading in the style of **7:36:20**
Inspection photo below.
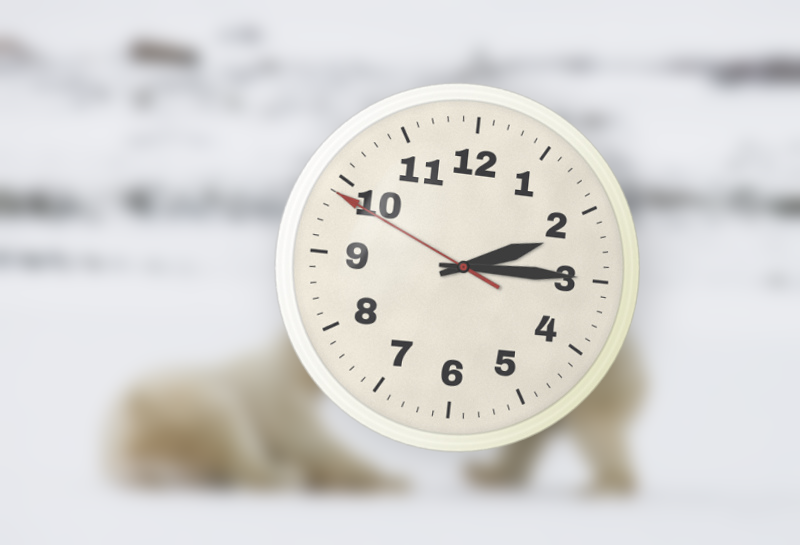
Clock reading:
**2:14:49**
